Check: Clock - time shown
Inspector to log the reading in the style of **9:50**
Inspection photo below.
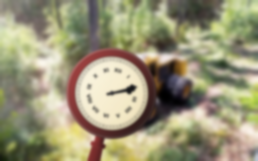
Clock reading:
**2:10**
